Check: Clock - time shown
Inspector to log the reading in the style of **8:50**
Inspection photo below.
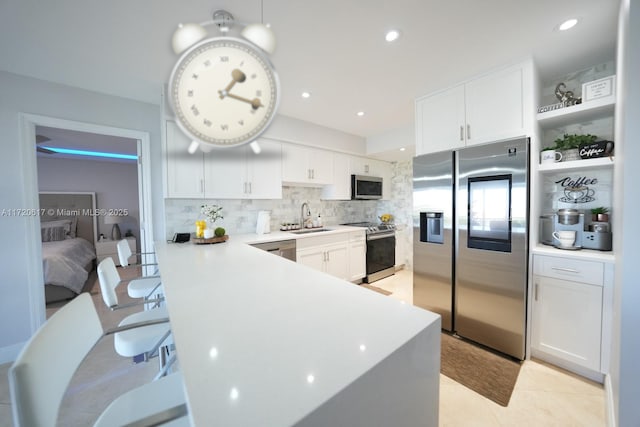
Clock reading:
**1:18**
